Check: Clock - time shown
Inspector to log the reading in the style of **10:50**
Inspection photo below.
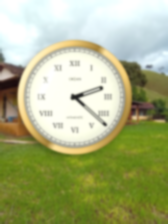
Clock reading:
**2:22**
